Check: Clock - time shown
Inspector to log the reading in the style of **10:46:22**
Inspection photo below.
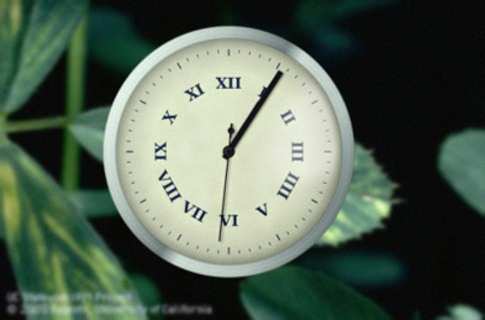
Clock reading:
**1:05:31**
